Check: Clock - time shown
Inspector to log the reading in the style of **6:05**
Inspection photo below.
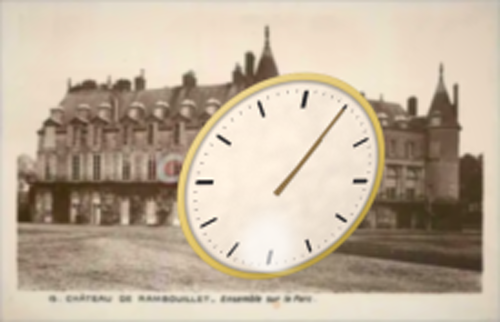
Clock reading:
**1:05**
